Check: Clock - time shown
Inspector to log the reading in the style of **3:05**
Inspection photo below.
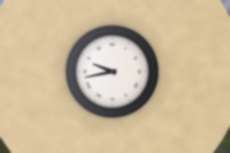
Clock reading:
**9:43**
